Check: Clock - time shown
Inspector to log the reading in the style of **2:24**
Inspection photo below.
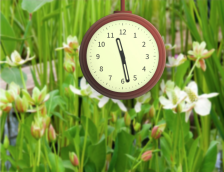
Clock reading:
**11:28**
